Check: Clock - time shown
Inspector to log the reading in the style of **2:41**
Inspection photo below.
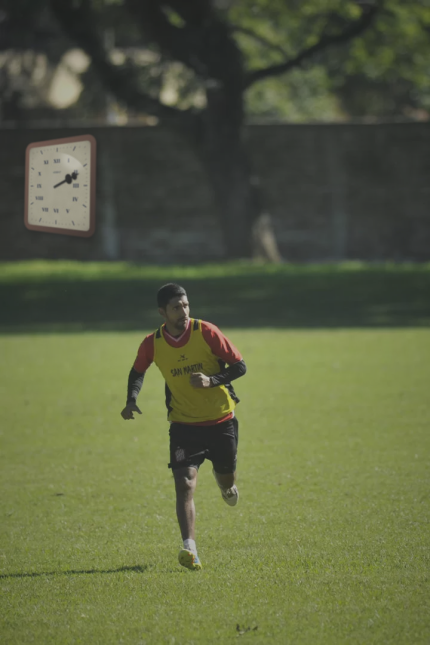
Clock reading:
**2:11**
